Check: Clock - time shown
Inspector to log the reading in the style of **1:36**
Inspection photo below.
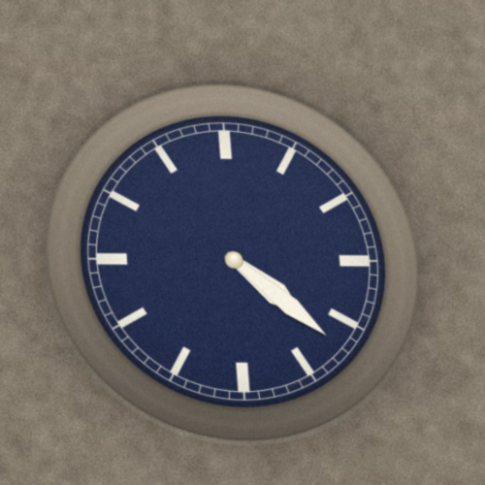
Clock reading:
**4:22**
